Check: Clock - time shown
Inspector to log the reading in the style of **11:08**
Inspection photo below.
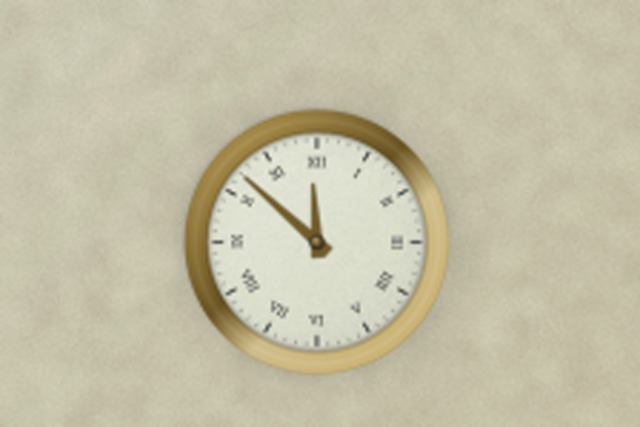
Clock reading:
**11:52**
